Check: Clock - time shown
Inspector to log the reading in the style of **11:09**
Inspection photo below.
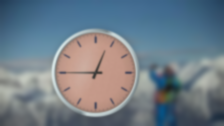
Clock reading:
**12:45**
